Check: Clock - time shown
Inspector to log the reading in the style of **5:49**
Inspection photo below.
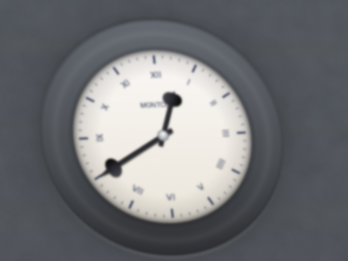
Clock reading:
**12:40**
